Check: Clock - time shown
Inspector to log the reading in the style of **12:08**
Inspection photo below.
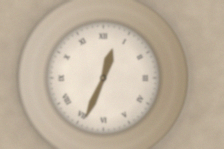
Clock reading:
**12:34**
